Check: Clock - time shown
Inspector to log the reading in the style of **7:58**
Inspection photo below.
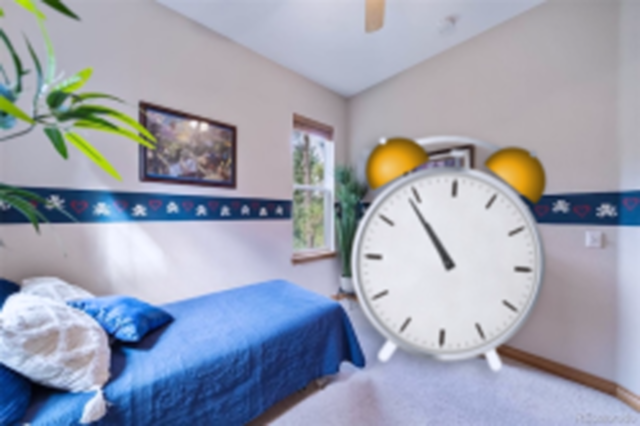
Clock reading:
**10:54**
